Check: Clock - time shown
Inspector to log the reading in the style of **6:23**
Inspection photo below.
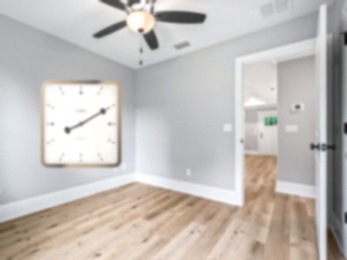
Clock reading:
**8:10**
